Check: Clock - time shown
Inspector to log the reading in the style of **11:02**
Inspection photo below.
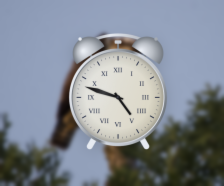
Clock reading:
**4:48**
